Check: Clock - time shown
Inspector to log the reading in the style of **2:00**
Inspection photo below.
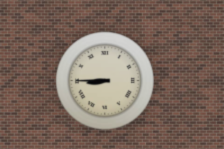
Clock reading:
**8:45**
